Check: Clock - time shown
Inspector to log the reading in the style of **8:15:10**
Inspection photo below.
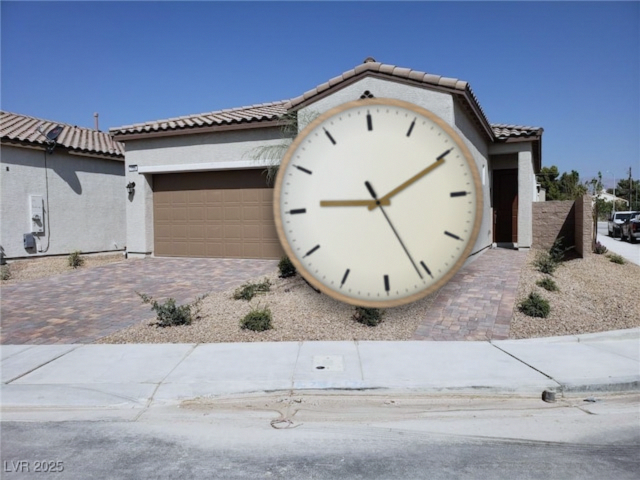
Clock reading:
**9:10:26**
